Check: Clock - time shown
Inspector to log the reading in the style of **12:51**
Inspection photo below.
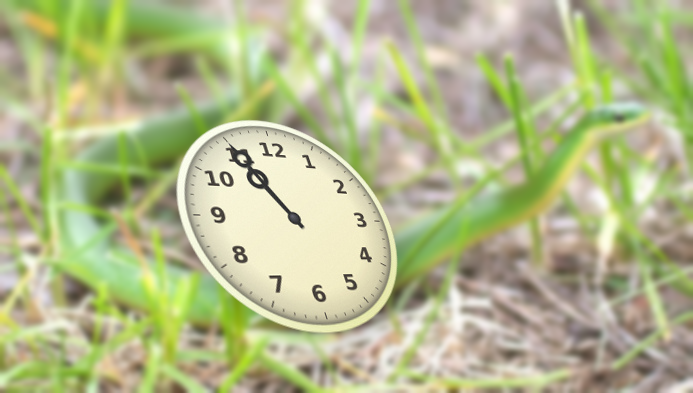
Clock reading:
**10:55**
